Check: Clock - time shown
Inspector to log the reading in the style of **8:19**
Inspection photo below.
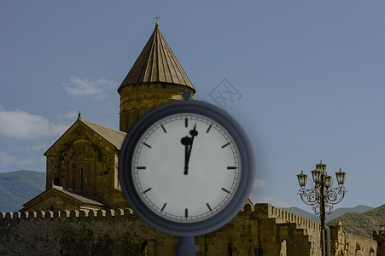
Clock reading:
**12:02**
